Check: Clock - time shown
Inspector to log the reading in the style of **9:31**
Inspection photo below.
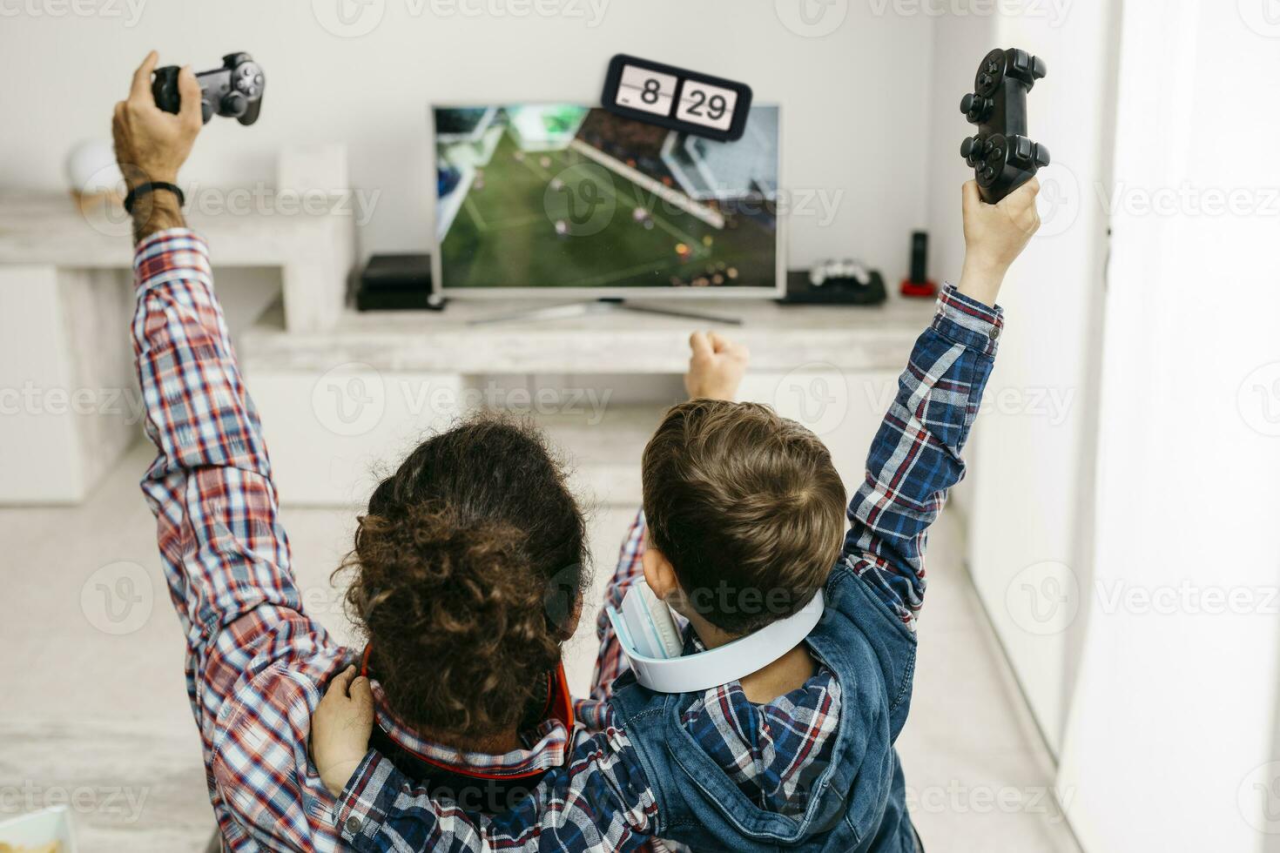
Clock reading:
**8:29**
